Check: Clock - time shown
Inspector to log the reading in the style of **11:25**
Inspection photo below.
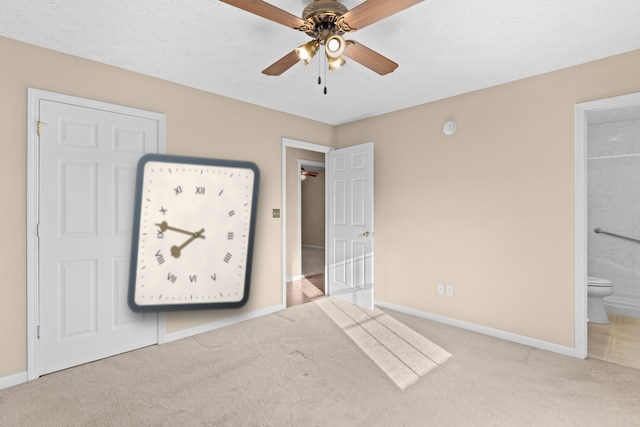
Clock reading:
**7:47**
